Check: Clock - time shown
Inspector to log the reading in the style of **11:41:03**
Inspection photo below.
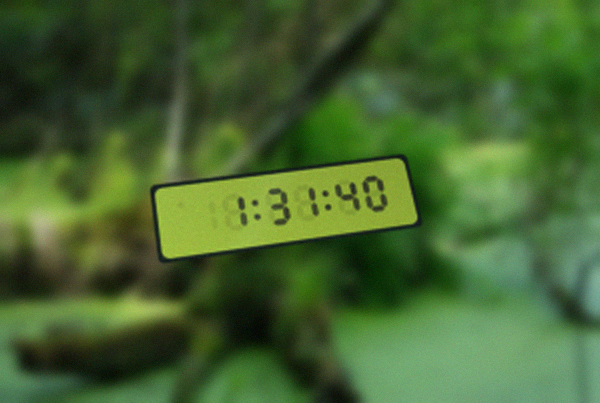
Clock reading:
**1:31:40**
